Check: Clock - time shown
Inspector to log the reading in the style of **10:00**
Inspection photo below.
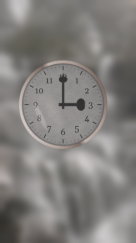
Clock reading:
**3:00**
